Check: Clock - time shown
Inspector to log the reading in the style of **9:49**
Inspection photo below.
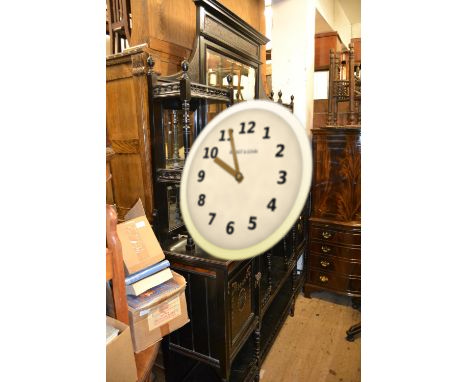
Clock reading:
**9:56**
